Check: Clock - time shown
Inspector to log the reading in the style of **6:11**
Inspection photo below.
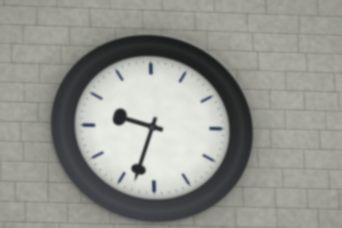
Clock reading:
**9:33**
